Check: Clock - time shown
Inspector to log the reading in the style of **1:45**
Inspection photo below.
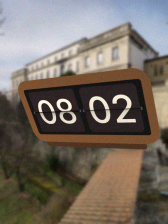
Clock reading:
**8:02**
